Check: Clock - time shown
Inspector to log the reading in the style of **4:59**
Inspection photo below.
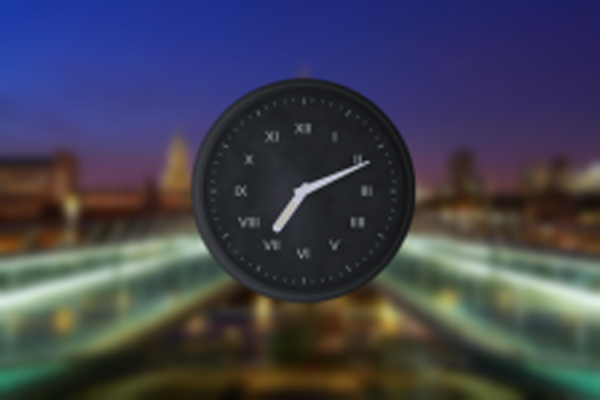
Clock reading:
**7:11**
